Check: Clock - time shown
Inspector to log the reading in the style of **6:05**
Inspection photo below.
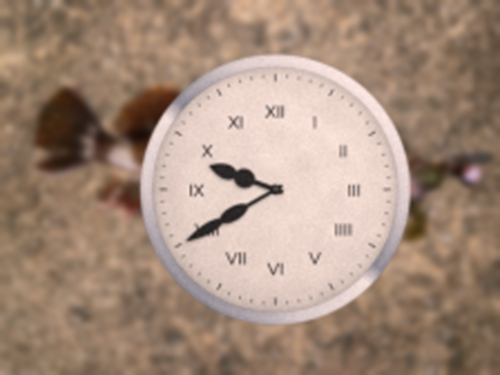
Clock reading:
**9:40**
